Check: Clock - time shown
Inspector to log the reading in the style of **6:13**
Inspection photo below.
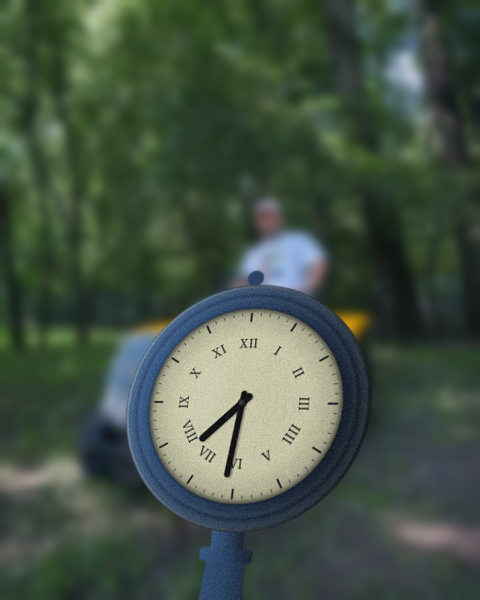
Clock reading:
**7:31**
